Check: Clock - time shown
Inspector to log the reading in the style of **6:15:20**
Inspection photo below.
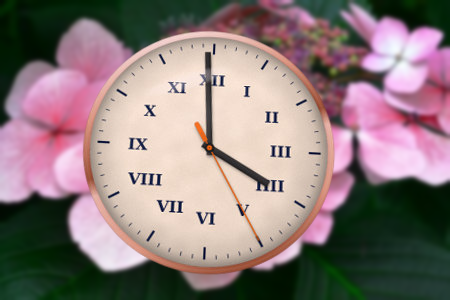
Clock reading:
**3:59:25**
